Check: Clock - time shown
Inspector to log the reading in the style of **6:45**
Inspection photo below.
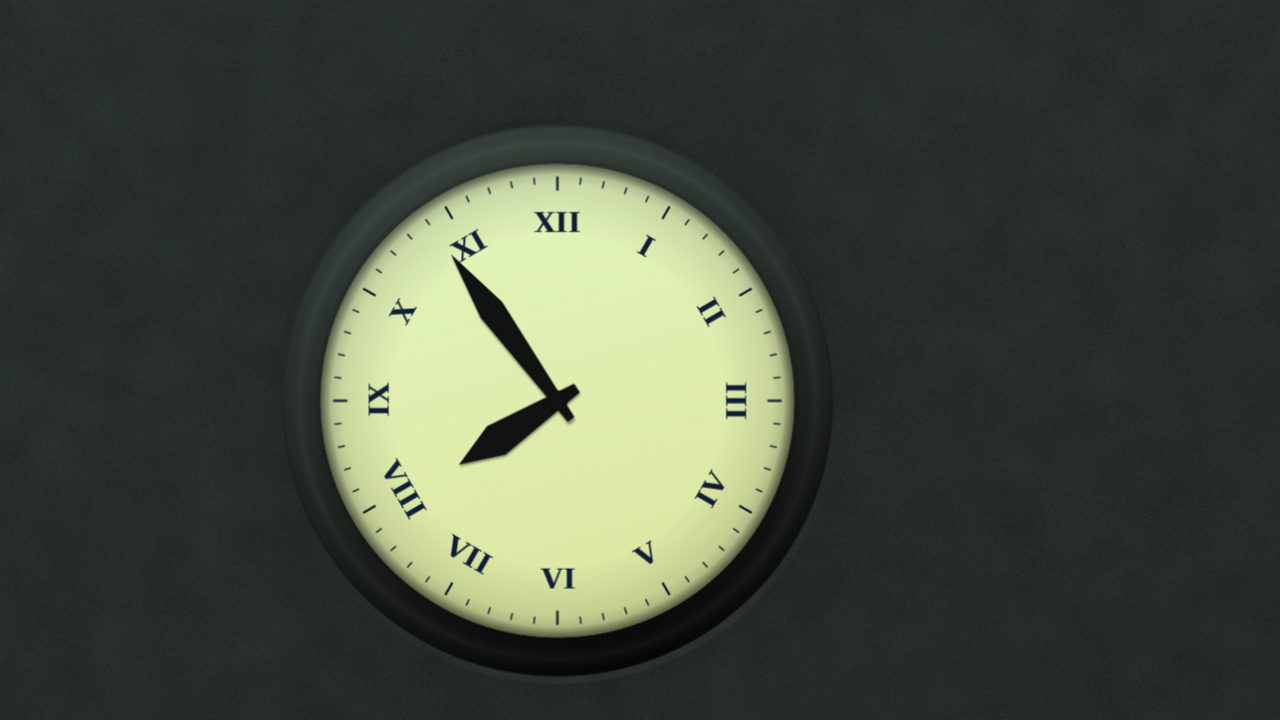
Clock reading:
**7:54**
